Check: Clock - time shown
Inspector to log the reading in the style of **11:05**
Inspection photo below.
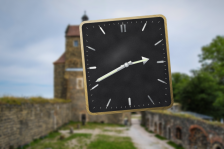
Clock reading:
**2:41**
